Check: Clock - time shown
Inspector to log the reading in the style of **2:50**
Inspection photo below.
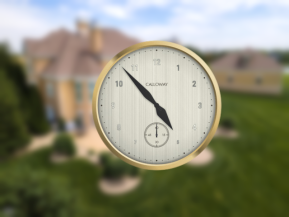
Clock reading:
**4:53**
